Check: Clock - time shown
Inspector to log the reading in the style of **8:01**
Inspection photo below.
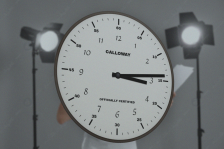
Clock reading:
**3:14**
